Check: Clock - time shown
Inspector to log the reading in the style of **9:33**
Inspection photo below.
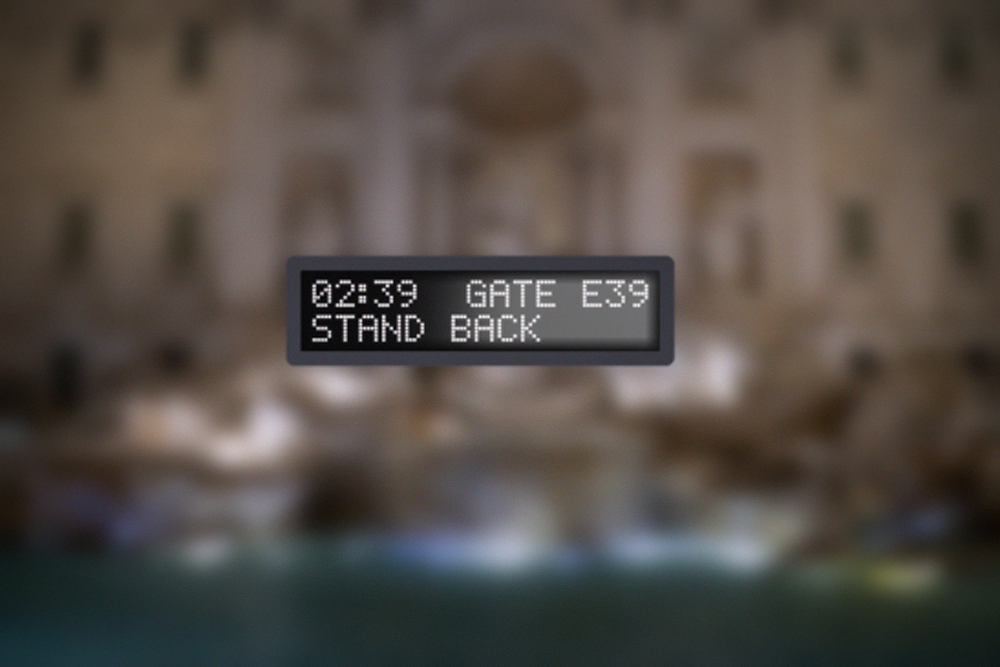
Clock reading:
**2:39**
